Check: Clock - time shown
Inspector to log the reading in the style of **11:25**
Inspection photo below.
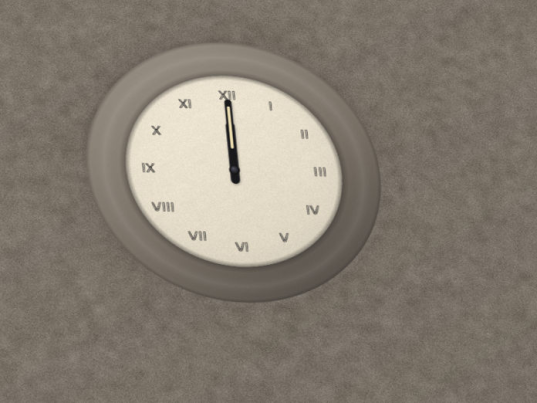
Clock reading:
**12:00**
